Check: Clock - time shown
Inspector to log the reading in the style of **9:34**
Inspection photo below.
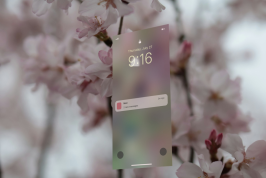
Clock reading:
**9:16**
